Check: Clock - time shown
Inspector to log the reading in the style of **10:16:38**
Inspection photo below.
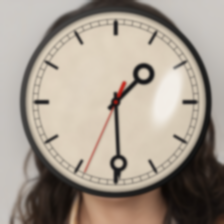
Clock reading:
**1:29:34**
